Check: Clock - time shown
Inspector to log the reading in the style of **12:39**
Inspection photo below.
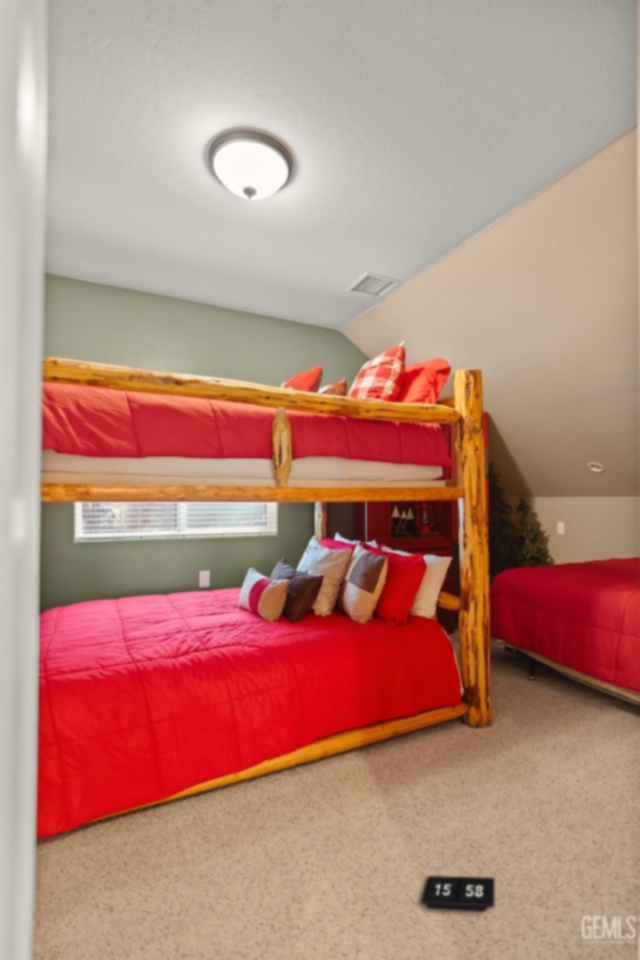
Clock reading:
**15:58**
